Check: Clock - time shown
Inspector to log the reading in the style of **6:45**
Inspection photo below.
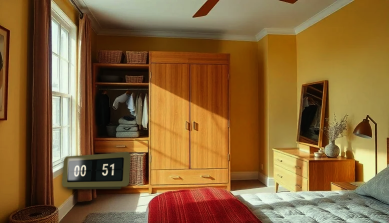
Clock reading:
**0:51**
